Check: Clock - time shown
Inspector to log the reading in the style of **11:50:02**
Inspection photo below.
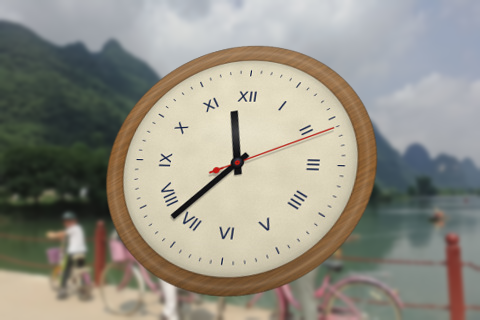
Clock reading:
**11:37:11**
